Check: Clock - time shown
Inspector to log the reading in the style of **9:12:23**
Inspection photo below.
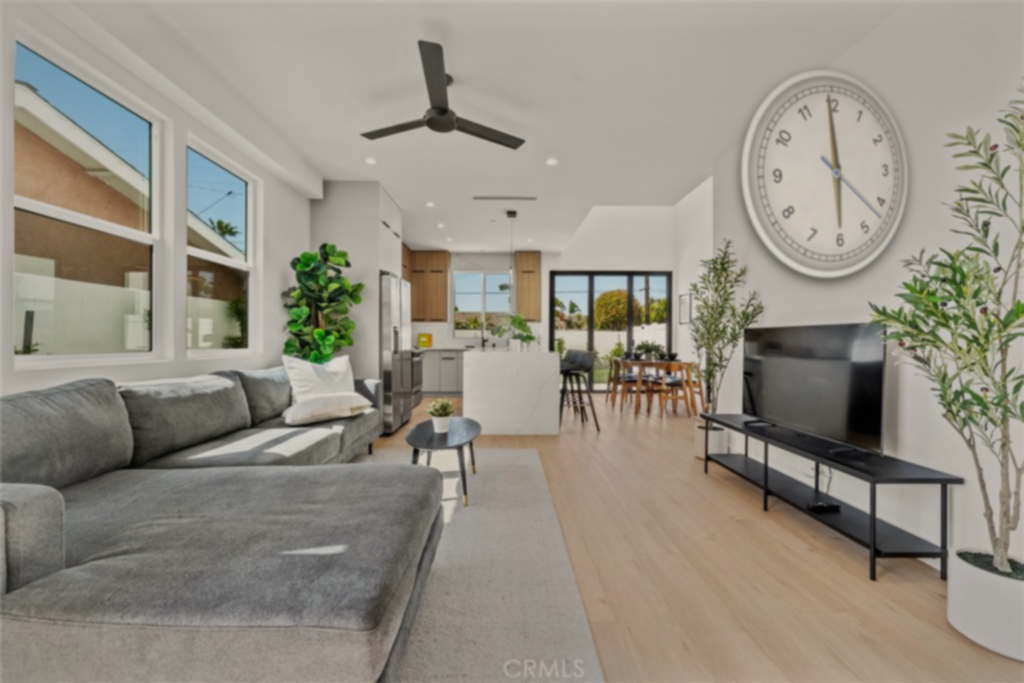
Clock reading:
**5:59:22**
